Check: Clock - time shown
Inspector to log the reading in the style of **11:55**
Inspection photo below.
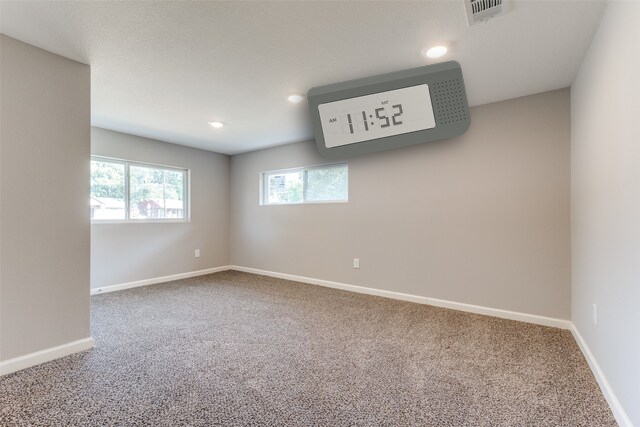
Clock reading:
**11:52**
